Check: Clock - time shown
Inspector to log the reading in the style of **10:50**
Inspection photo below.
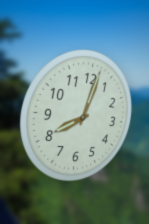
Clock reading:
**8:02**
